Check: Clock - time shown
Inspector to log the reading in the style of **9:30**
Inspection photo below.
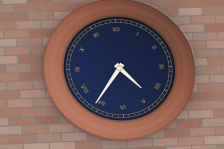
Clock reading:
**4:36**
